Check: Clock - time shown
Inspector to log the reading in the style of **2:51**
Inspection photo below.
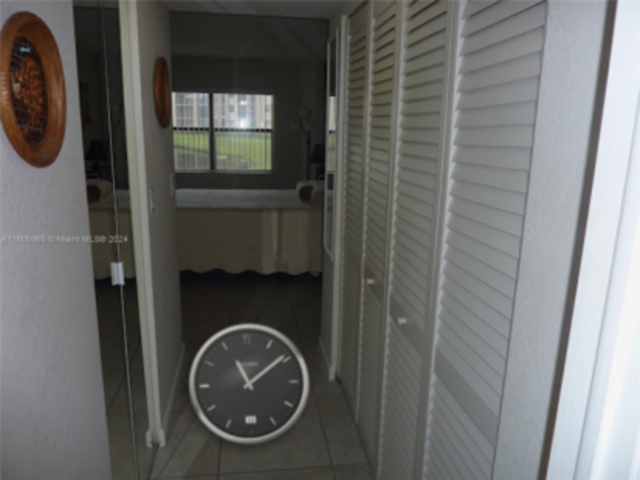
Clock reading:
**11:09**
